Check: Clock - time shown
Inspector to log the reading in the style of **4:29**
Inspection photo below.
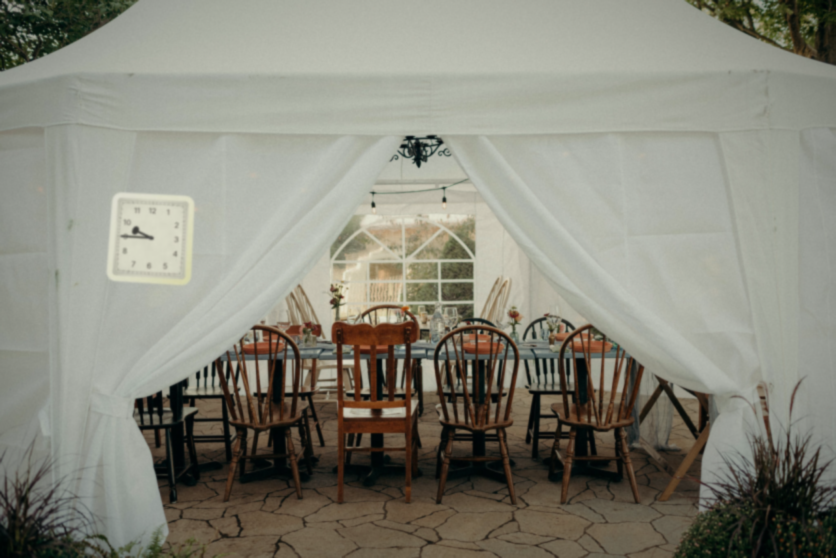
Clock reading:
**9:45**
